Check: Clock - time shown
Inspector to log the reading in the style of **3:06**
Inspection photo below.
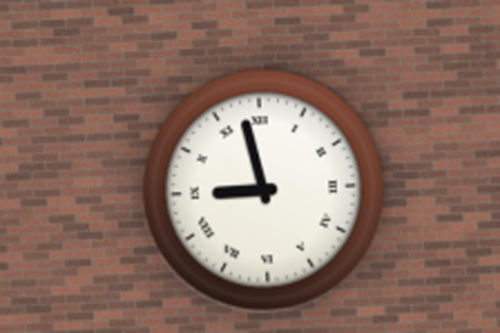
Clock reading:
**8:58**
